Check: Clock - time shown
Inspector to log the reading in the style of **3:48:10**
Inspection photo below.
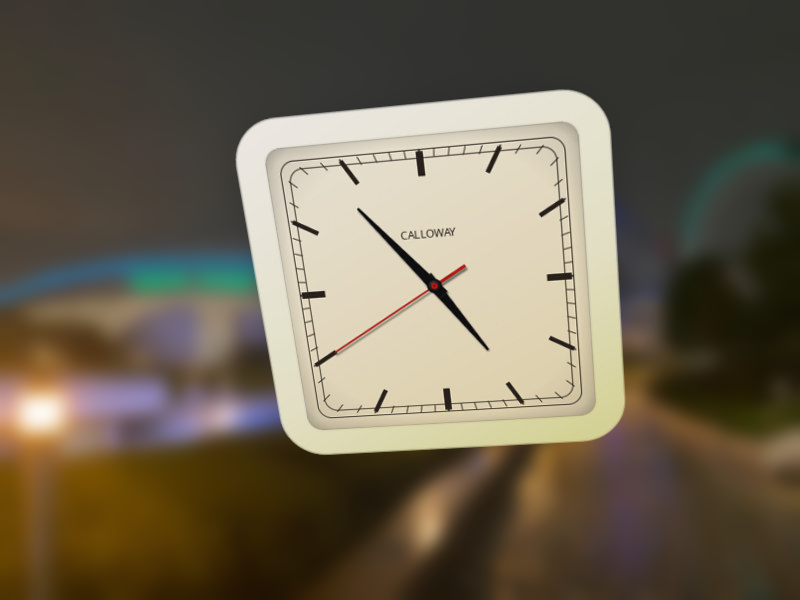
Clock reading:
**4:53:40**
